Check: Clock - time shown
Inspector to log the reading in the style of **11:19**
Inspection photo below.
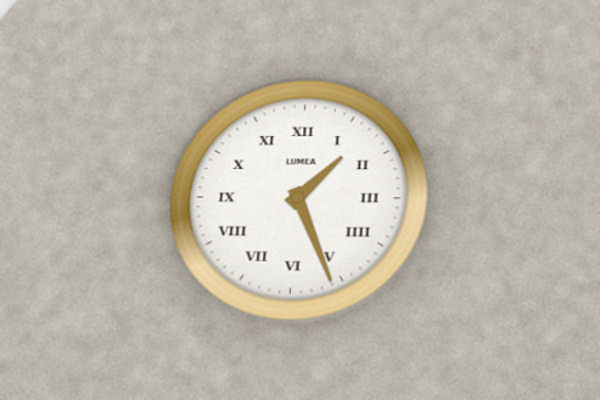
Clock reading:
**1:26**
